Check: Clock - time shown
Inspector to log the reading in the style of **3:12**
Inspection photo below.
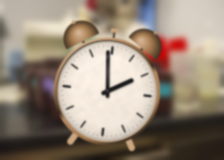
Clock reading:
**1:59**
